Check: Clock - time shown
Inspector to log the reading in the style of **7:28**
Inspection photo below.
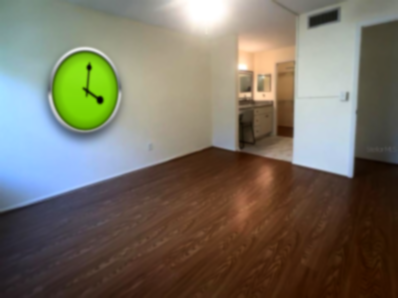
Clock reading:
**4:01**
